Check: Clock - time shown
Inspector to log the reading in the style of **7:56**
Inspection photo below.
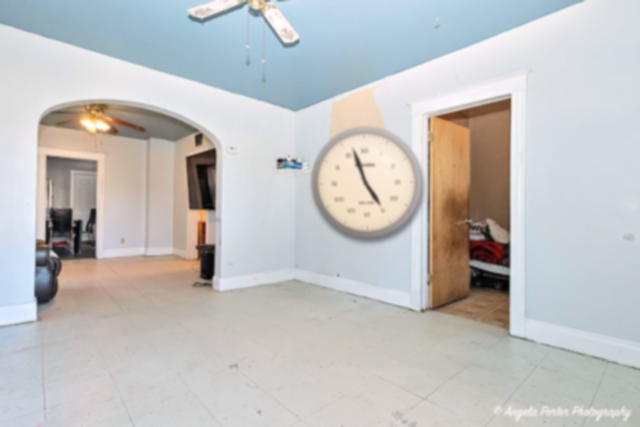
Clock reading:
**4:57**
